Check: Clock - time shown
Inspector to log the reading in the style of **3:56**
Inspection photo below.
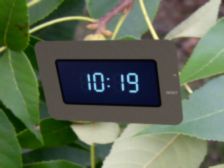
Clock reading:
**10:19**
